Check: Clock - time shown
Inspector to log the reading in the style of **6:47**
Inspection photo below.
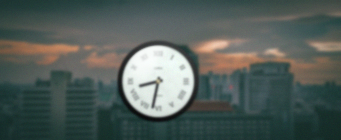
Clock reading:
**8:32**
